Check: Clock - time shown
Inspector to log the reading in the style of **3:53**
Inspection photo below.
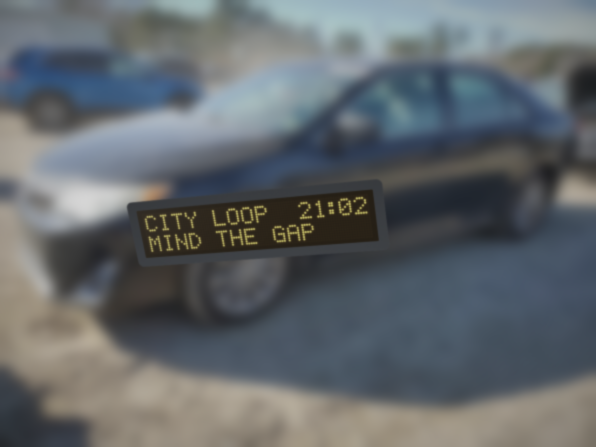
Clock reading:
**21:02**
